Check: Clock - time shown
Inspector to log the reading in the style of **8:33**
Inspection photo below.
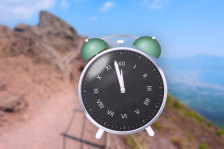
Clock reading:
**11:58**
